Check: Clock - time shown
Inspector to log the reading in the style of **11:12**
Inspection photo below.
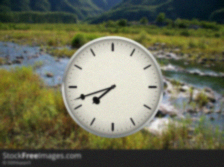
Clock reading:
**7:42**
